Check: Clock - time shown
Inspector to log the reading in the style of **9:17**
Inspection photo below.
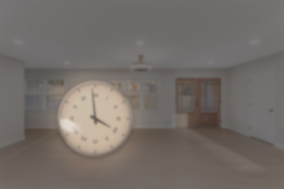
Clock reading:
**3:59**
